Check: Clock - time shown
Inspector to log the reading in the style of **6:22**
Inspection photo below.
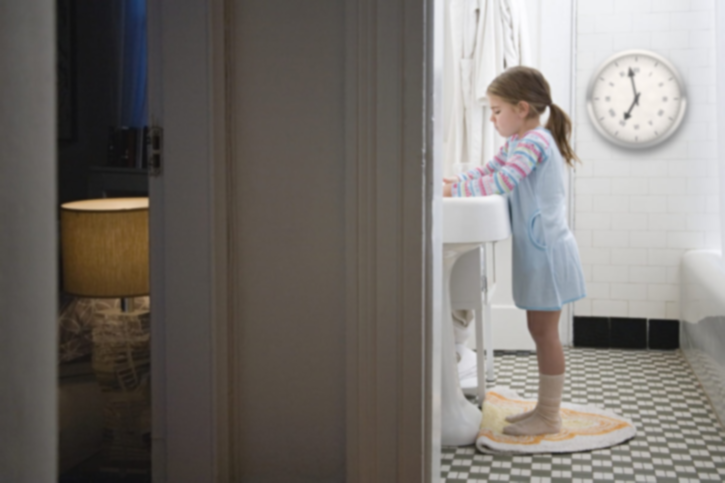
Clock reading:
**6:58**
